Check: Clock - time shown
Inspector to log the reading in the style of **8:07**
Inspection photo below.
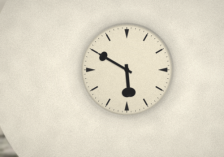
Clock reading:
**5:50**
